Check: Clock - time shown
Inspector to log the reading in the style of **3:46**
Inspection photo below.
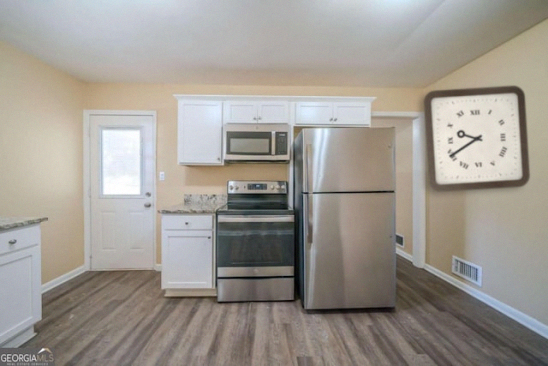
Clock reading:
**9:40**
